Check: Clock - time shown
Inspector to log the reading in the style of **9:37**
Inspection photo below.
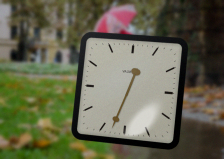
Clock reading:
**12:33**
